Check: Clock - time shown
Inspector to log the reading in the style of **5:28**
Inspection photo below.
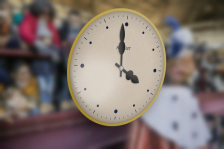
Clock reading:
**3:59**
